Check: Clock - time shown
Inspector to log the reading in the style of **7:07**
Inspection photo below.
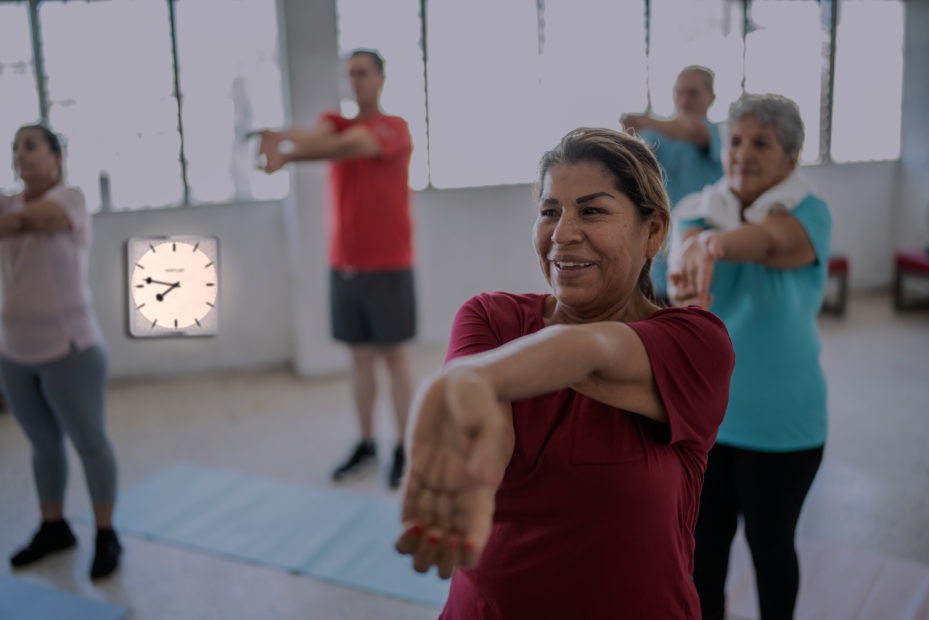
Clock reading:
**7:47**
